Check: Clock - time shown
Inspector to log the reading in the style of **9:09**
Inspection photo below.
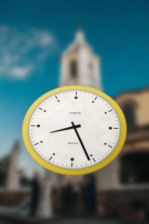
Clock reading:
**8:26**
